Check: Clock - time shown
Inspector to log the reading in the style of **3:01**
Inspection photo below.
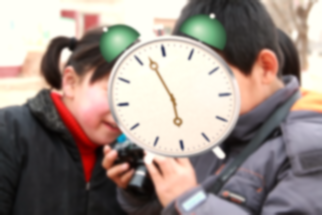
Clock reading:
**5:57**
